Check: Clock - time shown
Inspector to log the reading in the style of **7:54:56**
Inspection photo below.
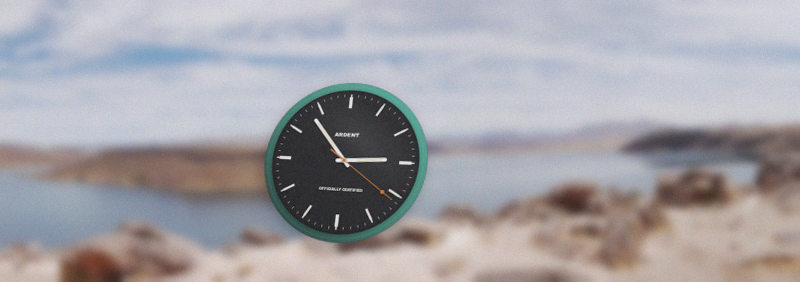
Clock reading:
**2:53:21**
